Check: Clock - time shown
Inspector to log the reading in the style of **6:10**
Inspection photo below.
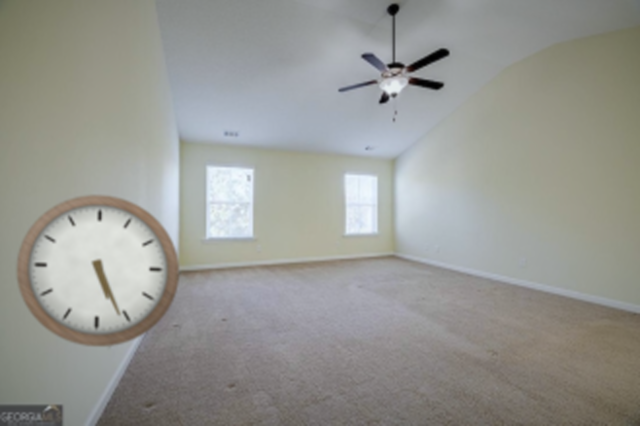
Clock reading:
**5:26**
